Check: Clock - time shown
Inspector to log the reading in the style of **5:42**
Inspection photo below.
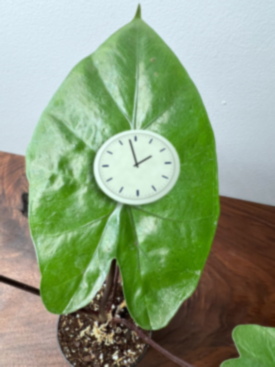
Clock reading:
**1:58**
